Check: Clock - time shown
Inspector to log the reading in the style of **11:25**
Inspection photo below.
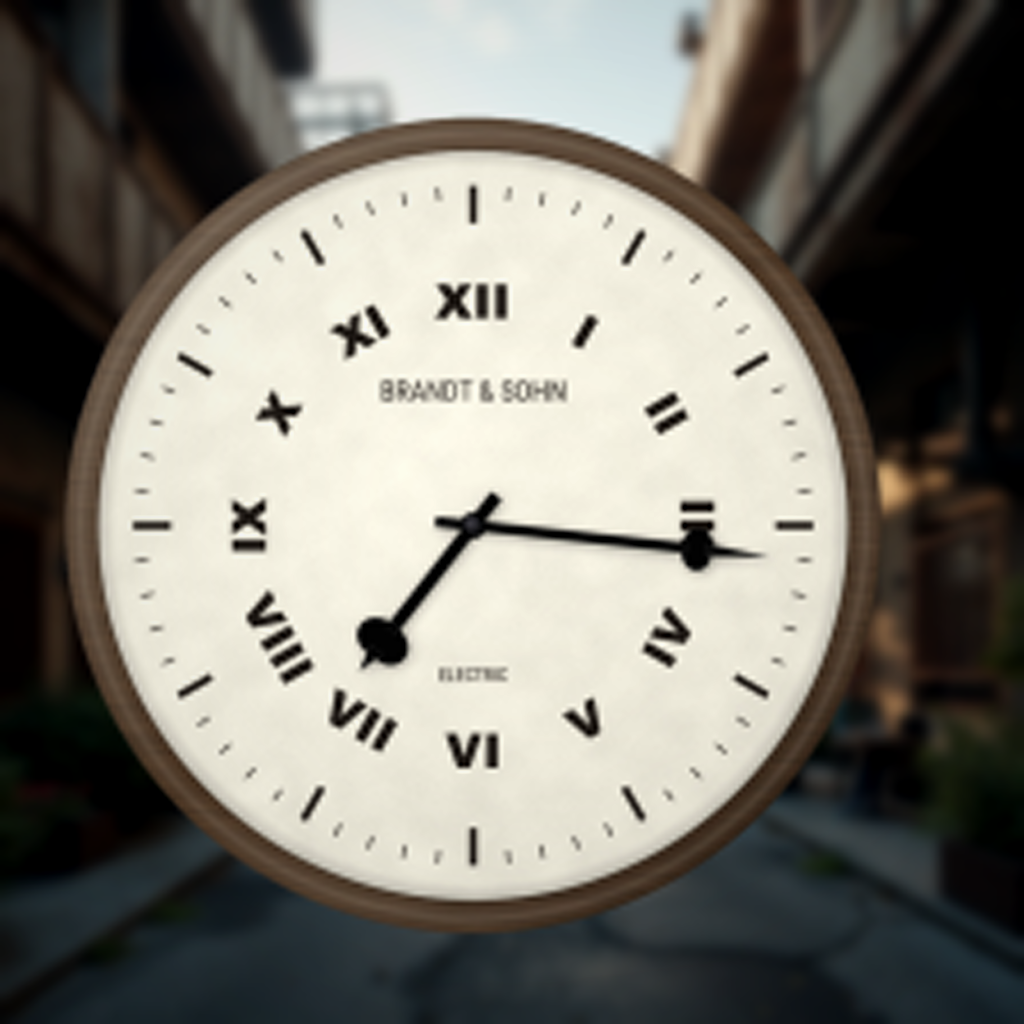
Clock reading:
**7:16**
